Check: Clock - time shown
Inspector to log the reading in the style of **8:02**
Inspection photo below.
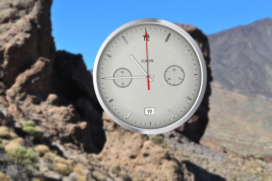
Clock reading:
**10:45**
